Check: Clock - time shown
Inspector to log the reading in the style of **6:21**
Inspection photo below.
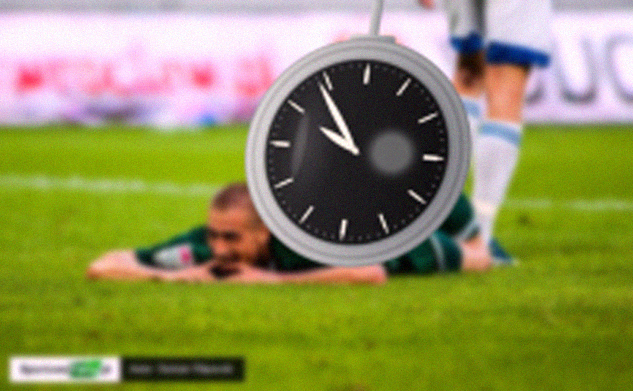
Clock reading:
**9:54**
